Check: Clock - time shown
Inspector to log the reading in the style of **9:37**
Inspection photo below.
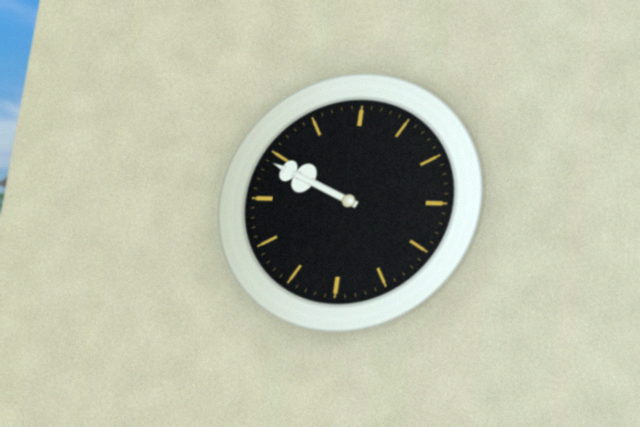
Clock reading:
**9:49**
